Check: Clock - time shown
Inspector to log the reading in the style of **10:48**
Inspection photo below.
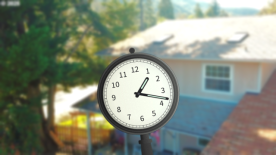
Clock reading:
**1:18**
